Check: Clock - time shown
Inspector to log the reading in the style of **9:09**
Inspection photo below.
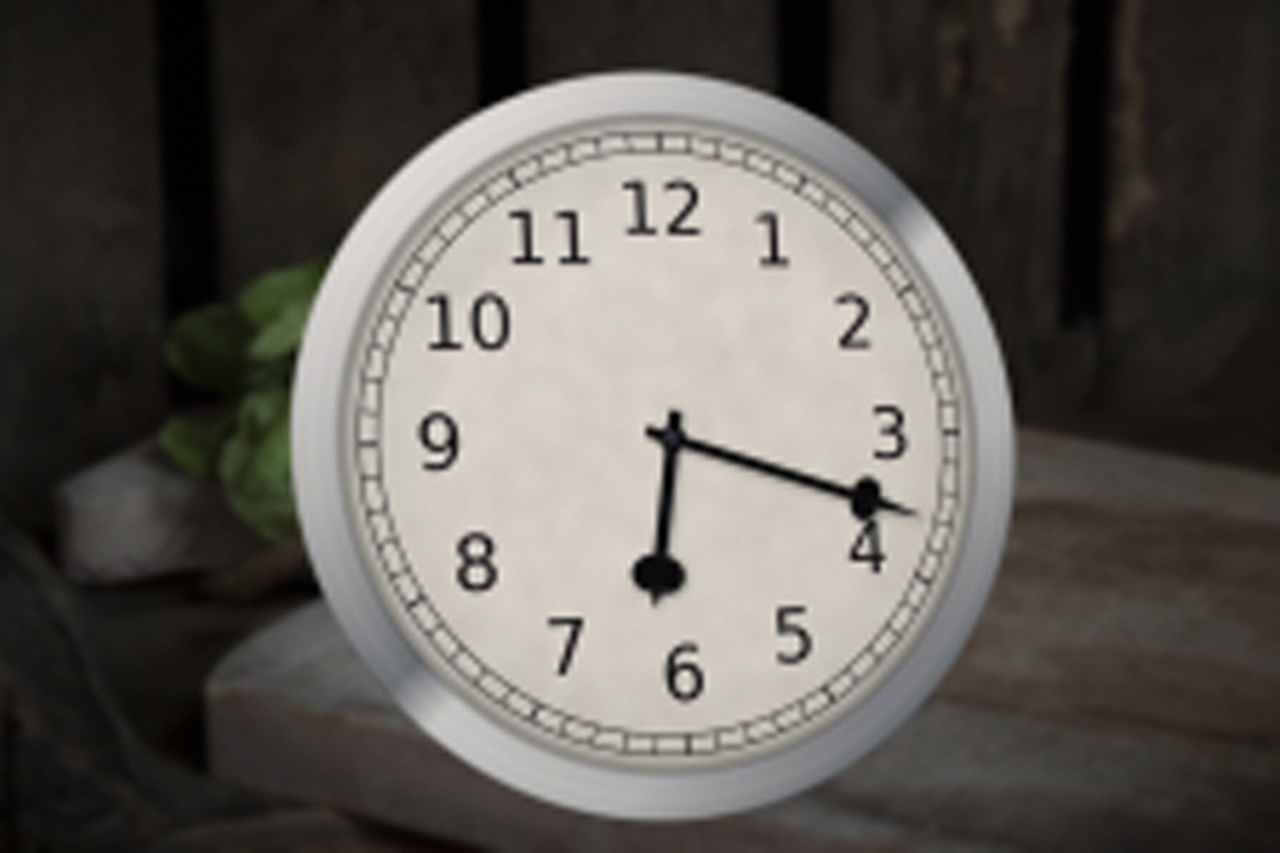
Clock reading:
**6:18**
